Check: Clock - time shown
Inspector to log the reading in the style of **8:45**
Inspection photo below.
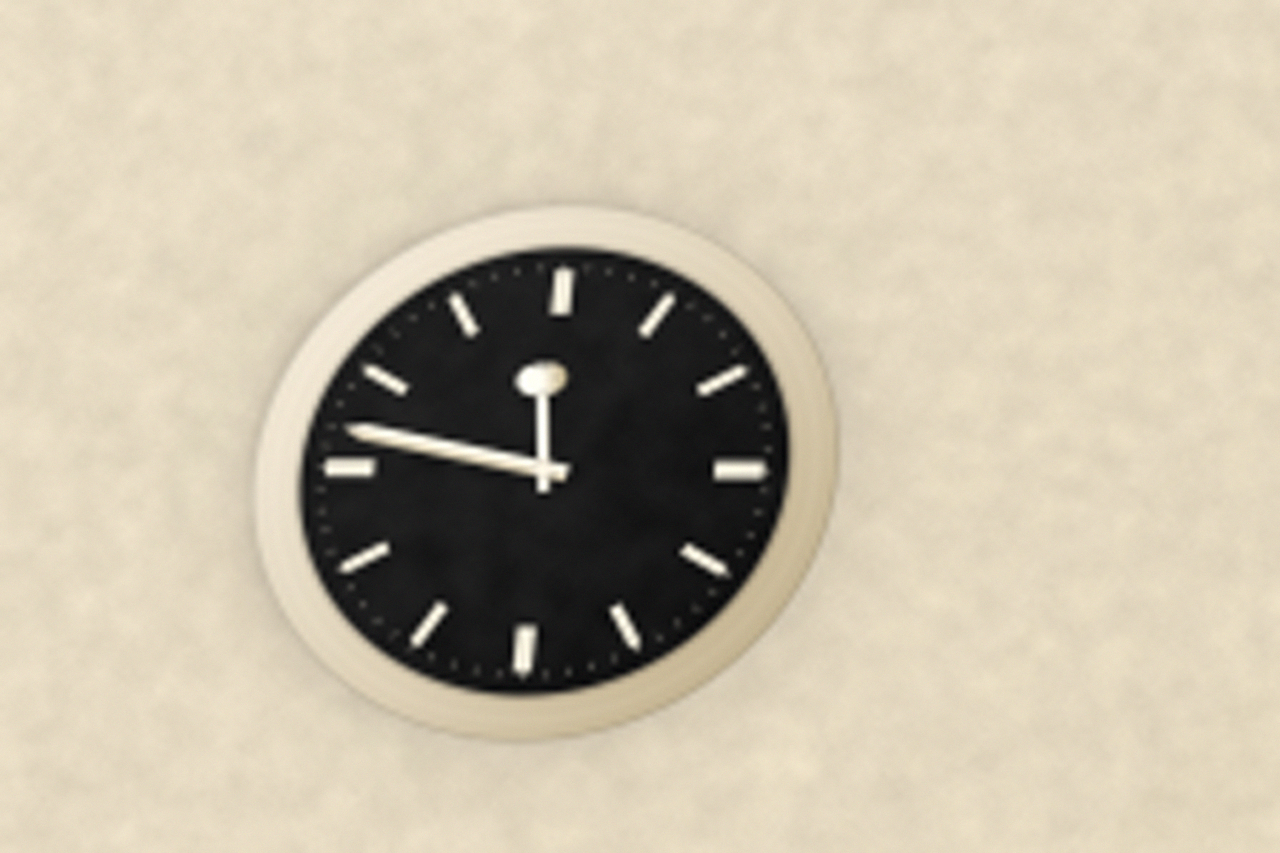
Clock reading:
**11:47**
